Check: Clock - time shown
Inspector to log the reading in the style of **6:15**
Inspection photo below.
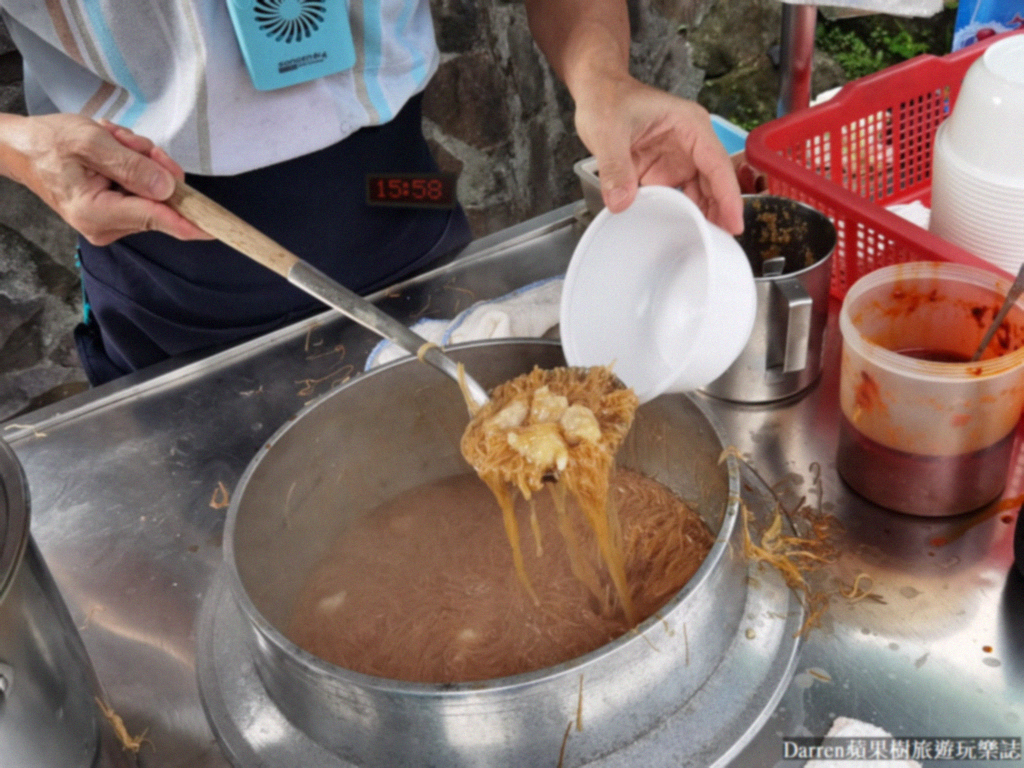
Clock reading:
**15:58**
